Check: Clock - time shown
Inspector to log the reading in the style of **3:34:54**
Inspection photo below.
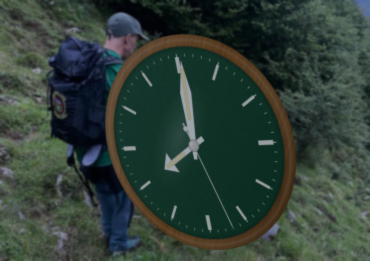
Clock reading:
**8:00:27**
